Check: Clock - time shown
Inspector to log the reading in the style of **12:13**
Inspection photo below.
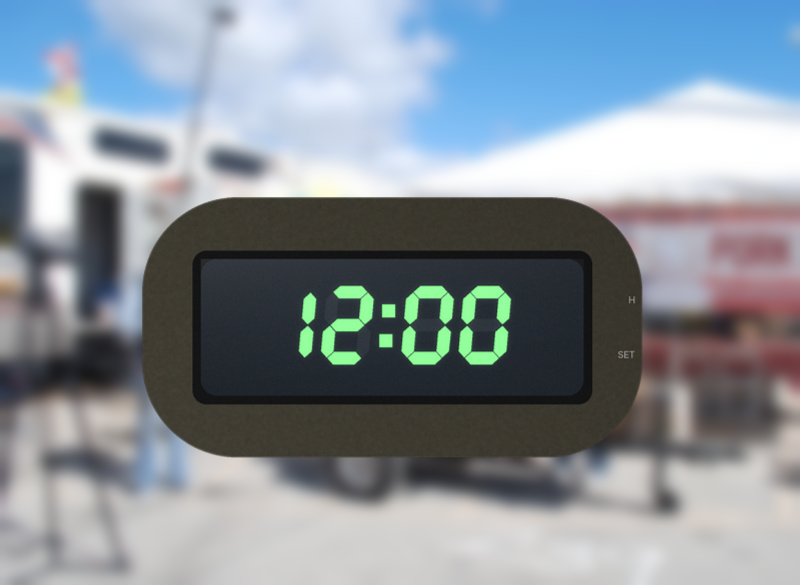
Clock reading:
**12:00**
